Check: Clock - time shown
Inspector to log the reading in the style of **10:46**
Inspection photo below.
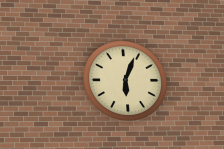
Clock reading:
**6:04**
